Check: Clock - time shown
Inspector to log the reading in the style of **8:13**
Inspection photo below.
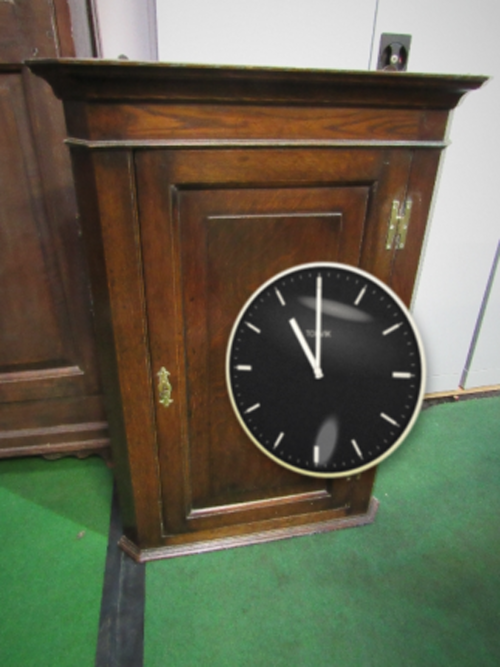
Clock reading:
**11:00**
